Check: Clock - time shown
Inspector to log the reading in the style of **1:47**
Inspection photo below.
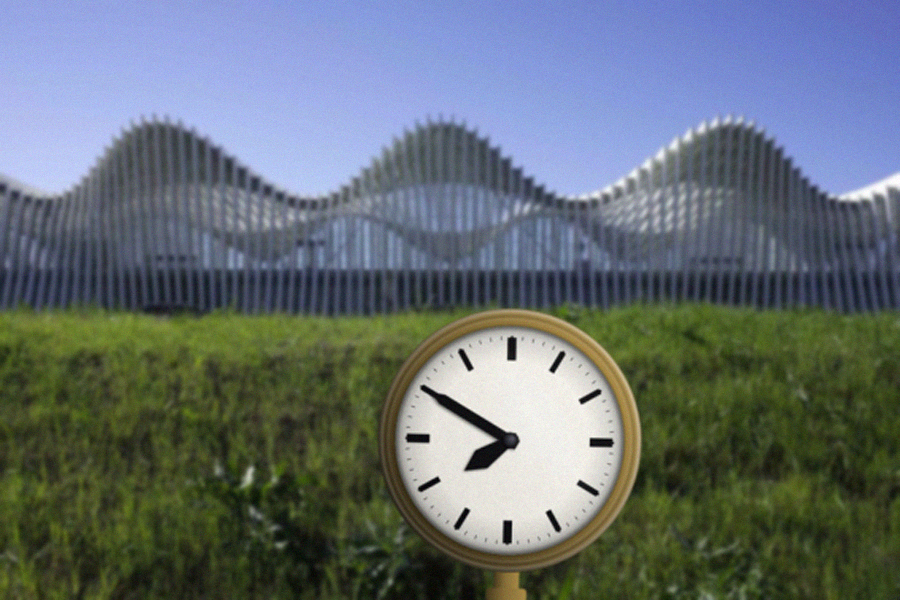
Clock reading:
**7:50**
